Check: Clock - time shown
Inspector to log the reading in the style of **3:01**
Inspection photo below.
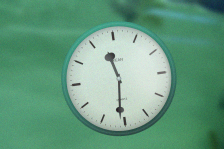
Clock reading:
**11:31**
